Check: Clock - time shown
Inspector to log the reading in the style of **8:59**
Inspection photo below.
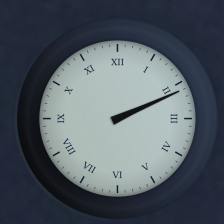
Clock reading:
**2:11**
